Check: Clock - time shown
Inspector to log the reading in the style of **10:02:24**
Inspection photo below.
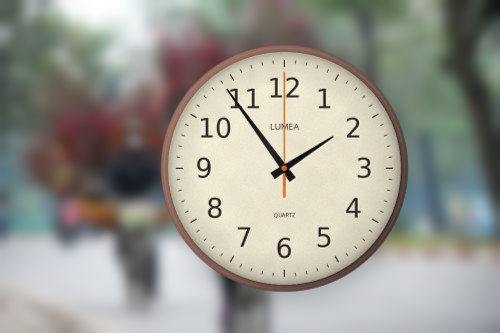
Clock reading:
**1:54:00**
